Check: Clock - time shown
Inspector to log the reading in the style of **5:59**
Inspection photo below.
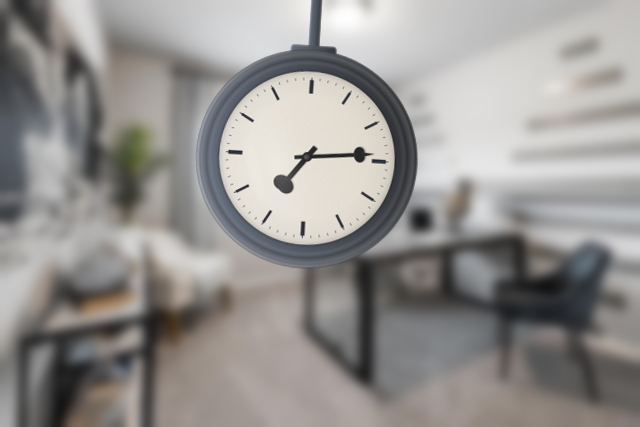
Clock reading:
**7:14**
